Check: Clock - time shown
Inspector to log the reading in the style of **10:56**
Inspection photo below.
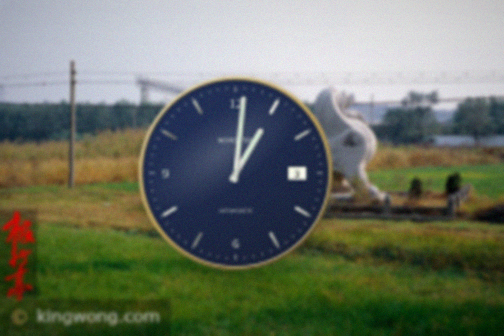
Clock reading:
**1:01**
